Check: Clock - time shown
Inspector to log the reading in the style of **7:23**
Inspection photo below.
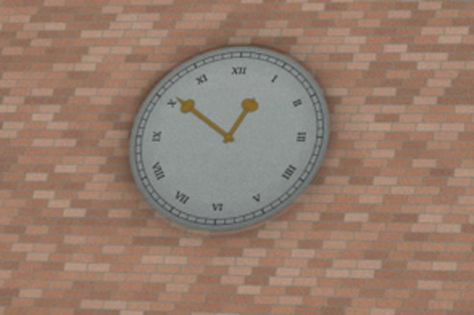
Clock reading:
**12:51**
